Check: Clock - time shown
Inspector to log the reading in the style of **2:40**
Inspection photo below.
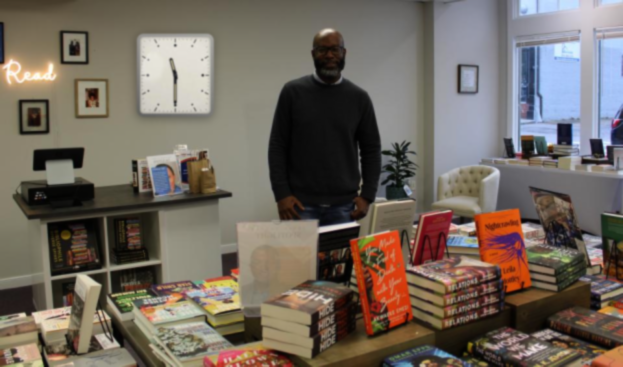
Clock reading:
**11:30**
